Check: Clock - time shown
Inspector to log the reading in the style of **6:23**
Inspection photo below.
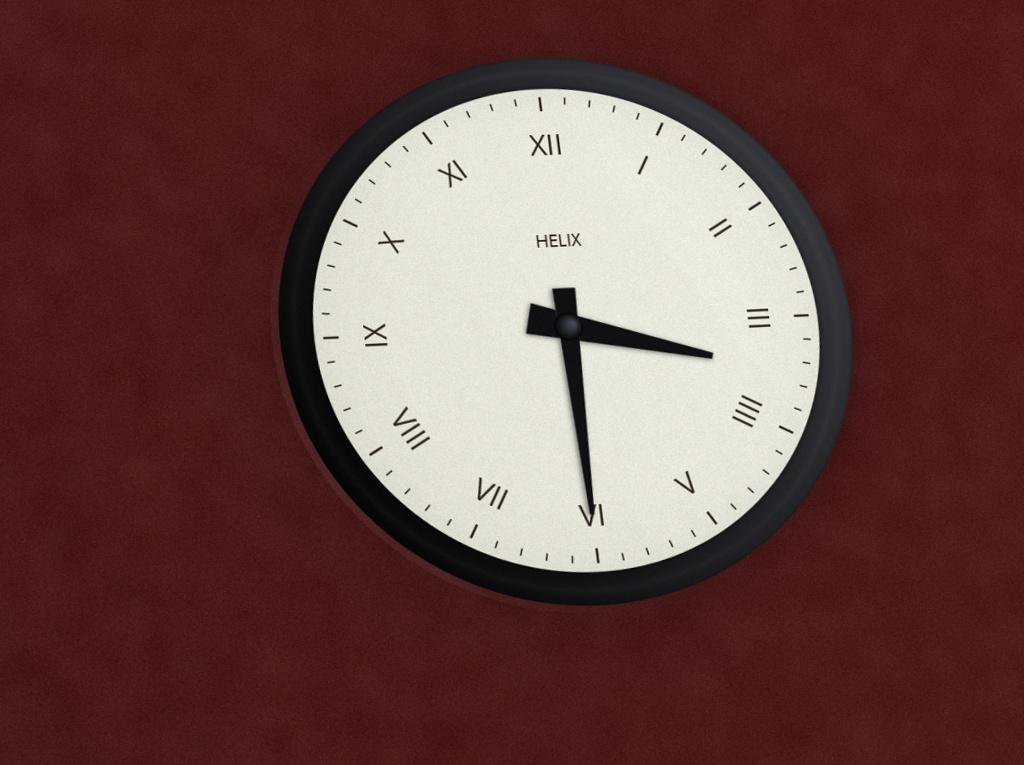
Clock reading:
**3:30**
